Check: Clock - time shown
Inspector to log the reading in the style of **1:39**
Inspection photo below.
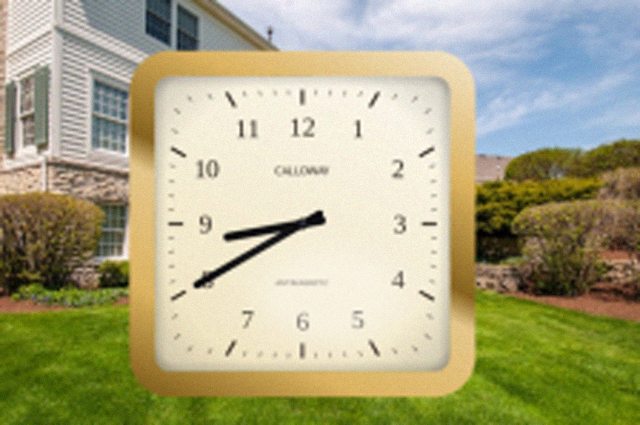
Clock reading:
**8:40**
